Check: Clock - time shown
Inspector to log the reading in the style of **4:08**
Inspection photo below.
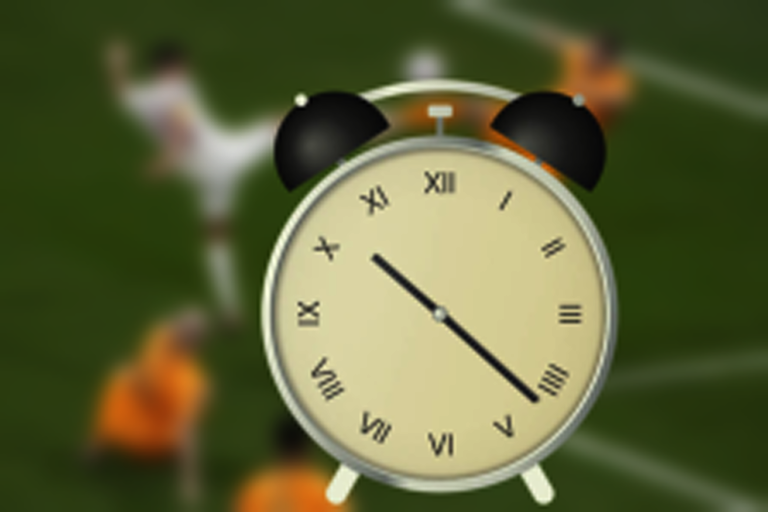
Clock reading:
**10:22**
